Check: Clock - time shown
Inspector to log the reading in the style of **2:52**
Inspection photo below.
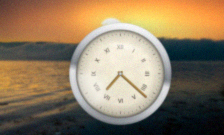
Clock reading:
**7:22**
